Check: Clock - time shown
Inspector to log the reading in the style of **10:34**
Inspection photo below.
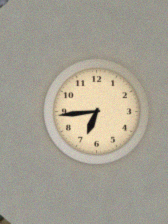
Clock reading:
**6:44**
